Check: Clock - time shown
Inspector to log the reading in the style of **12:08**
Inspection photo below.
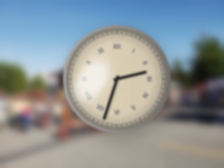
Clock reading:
**2:33**
